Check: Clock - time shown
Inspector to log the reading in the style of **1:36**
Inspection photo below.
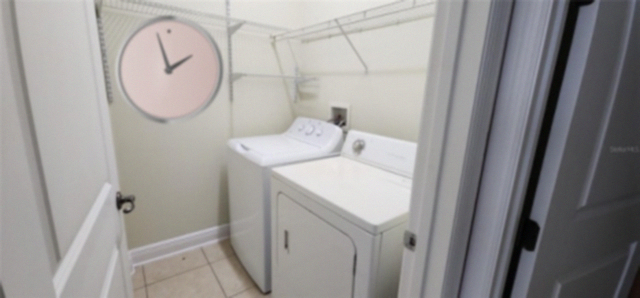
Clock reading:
**1:57**
